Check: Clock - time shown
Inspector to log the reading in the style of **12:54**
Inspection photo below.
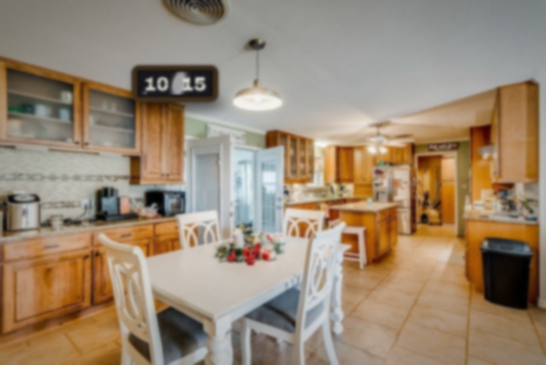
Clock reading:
**10:15**
